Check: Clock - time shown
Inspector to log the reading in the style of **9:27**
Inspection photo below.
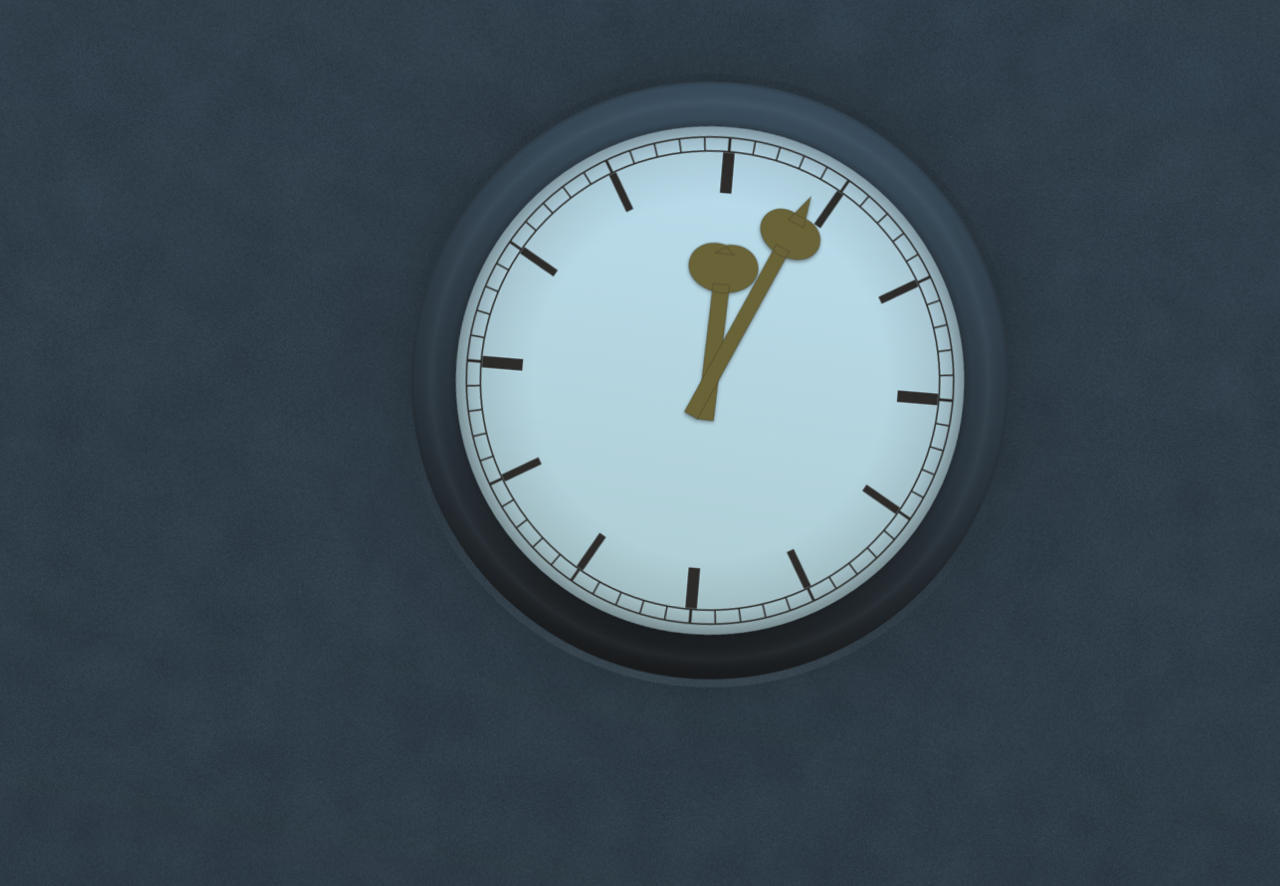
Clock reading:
**12:04**
